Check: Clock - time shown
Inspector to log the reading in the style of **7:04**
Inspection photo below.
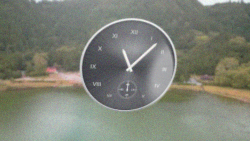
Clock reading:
**11:07**
